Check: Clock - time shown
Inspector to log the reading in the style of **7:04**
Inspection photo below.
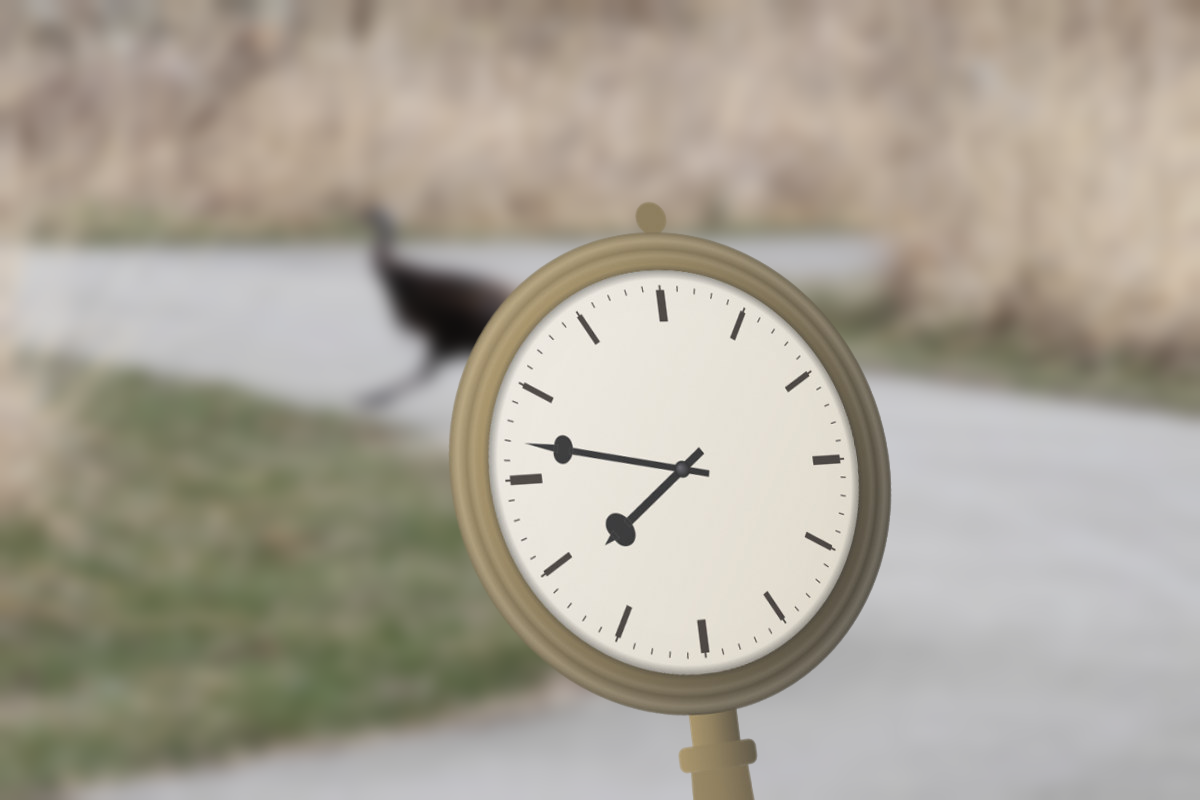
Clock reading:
**7:47**
